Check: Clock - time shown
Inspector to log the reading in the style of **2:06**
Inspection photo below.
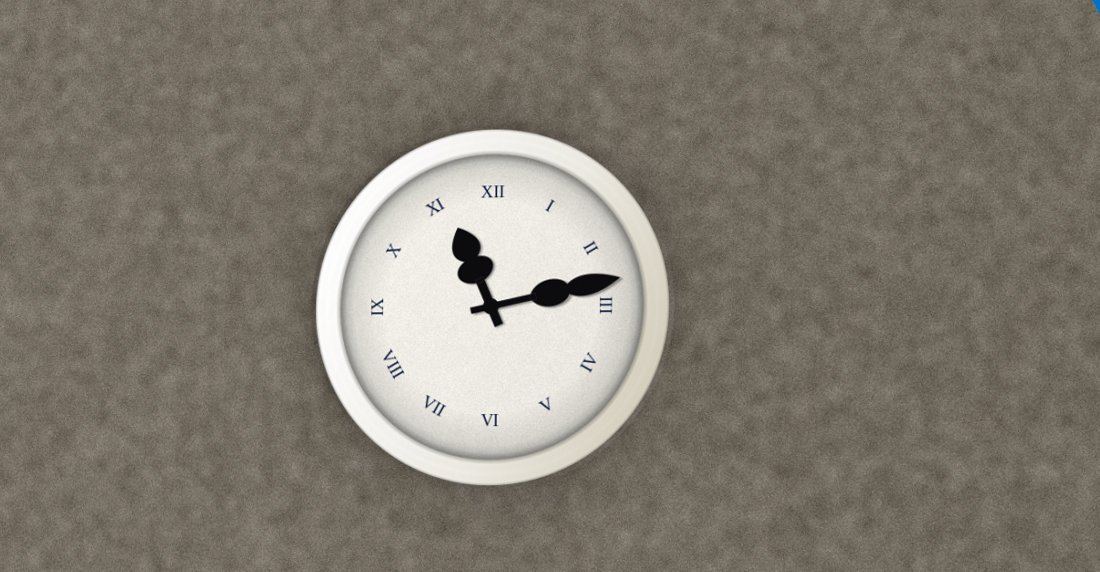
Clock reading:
**11:13**
